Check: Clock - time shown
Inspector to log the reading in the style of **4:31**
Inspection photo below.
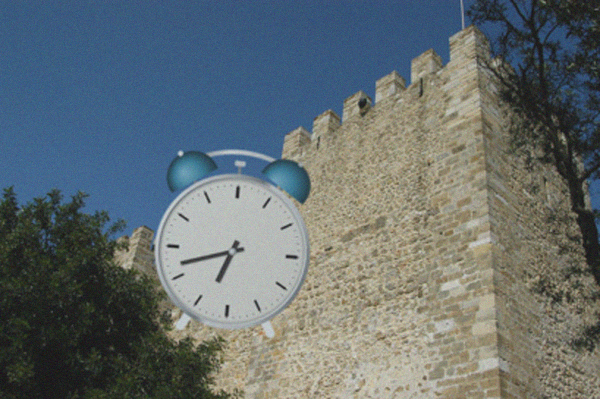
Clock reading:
**6:42**
